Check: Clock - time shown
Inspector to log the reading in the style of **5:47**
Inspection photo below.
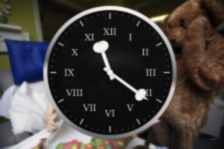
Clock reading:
**11:21**
